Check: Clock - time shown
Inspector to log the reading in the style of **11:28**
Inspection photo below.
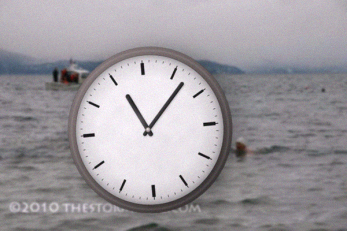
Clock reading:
**11:07**
